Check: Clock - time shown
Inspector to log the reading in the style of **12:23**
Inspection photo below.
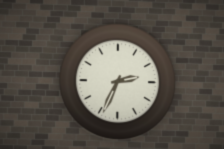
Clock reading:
**2:34**
